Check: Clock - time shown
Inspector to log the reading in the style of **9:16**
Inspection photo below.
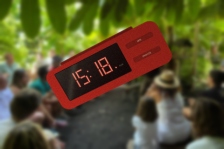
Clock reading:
**15:18**
